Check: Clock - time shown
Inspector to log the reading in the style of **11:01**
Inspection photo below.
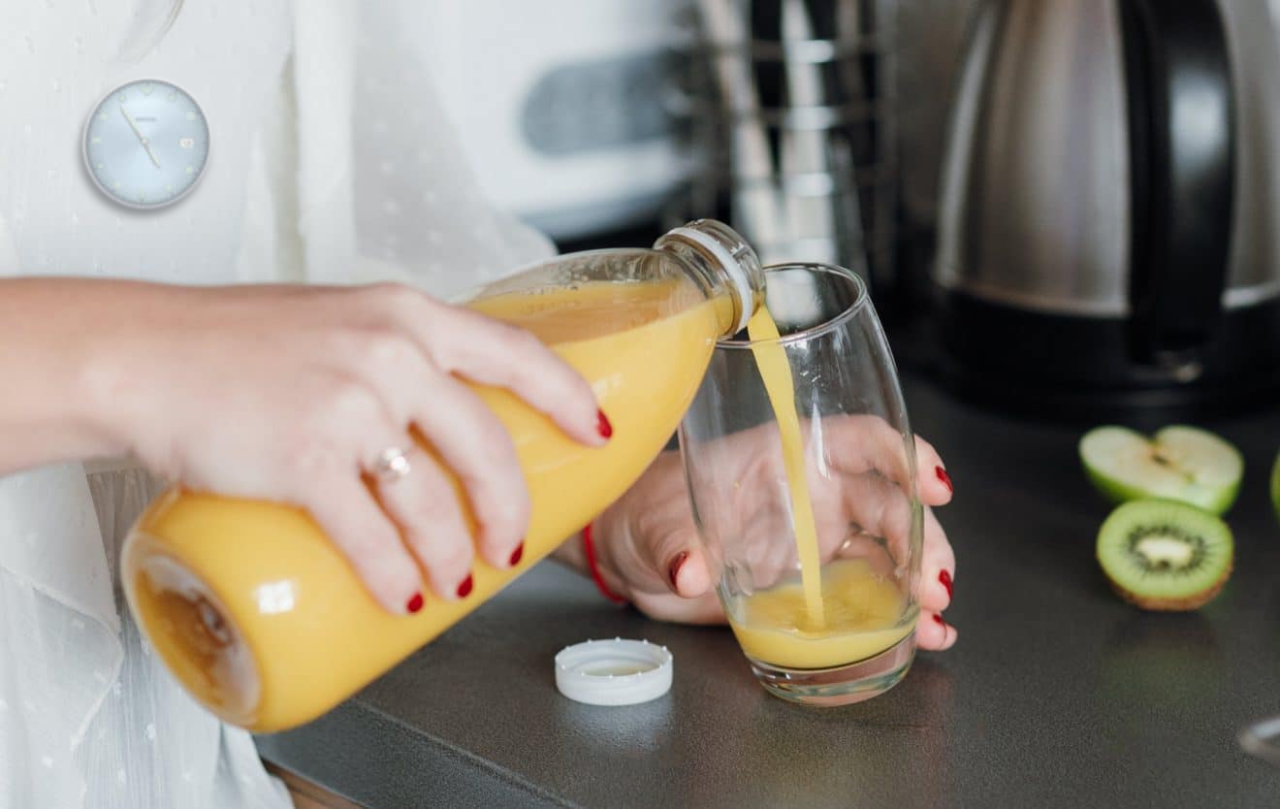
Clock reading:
**4:54**
